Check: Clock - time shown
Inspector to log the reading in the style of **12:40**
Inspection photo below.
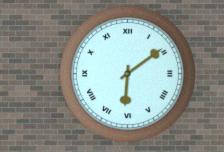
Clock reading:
**6:09**
